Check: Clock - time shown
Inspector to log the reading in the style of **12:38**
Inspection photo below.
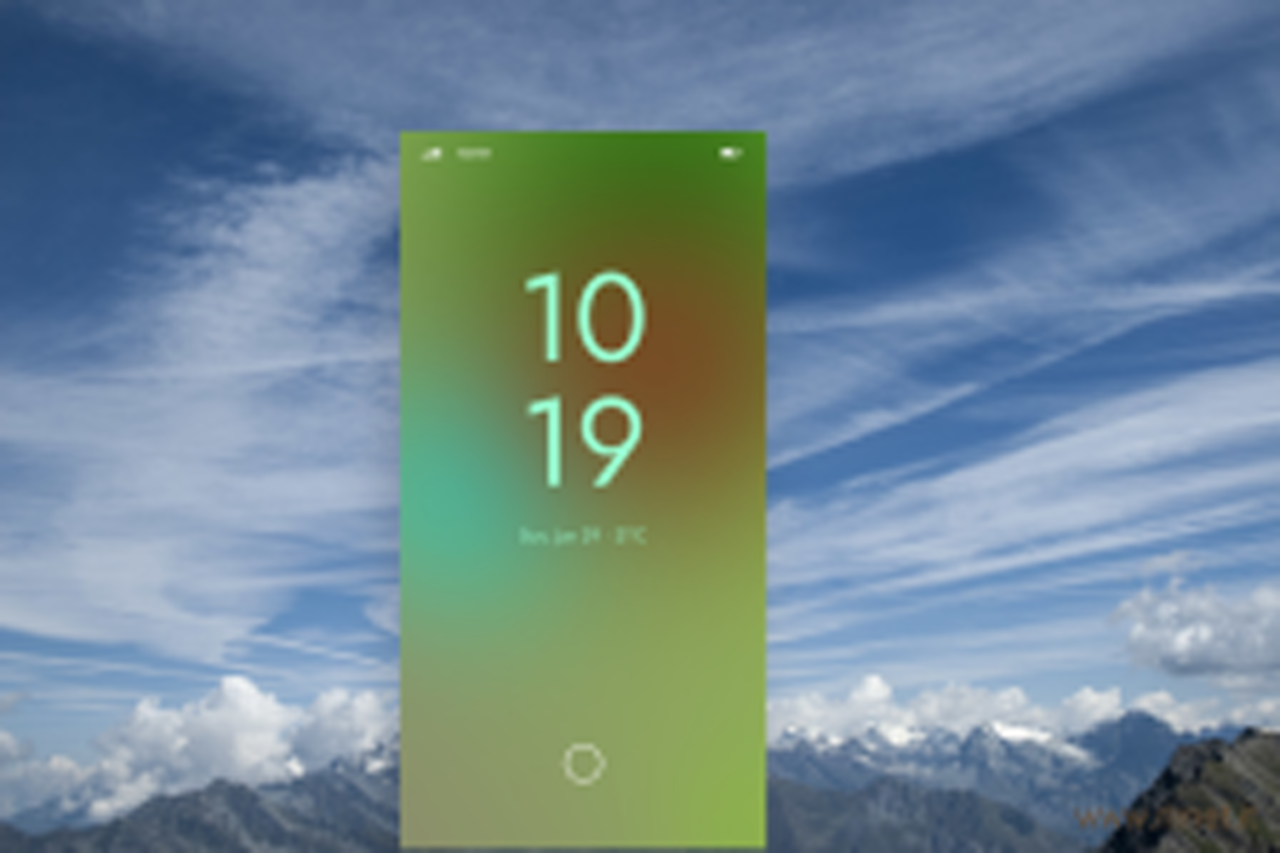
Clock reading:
**10:19**
